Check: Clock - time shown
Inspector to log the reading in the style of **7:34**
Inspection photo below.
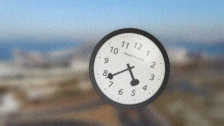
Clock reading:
**4:38**
